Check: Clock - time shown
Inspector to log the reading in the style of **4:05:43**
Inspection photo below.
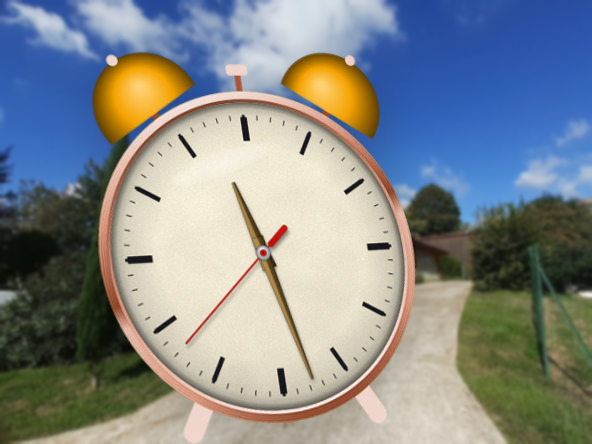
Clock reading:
**11:27:38**
